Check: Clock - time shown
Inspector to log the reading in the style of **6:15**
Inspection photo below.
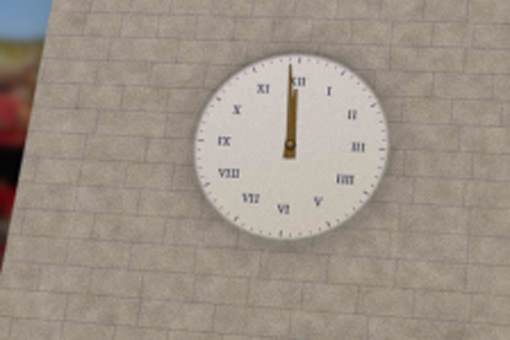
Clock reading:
**11:59**
